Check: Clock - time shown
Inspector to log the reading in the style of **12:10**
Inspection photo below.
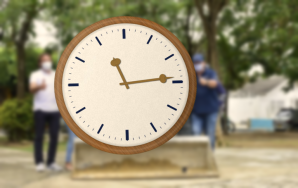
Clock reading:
**11:14**
